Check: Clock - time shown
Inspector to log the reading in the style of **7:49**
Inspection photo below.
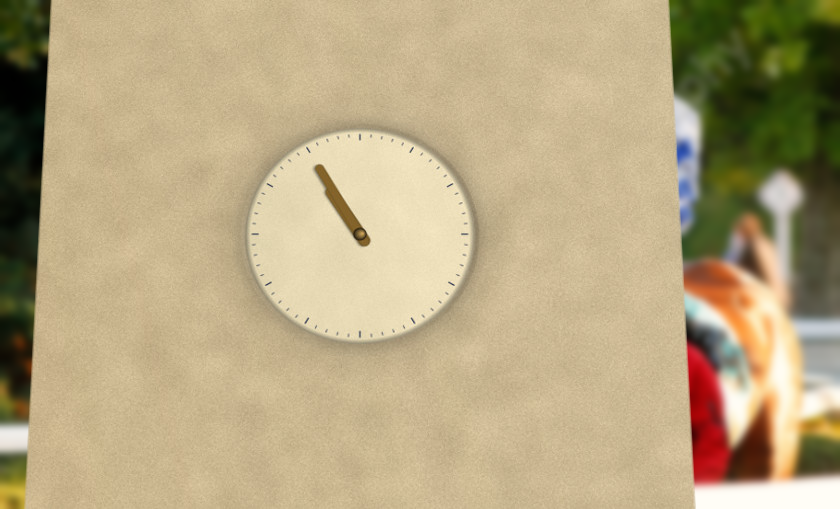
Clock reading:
**10:55**
